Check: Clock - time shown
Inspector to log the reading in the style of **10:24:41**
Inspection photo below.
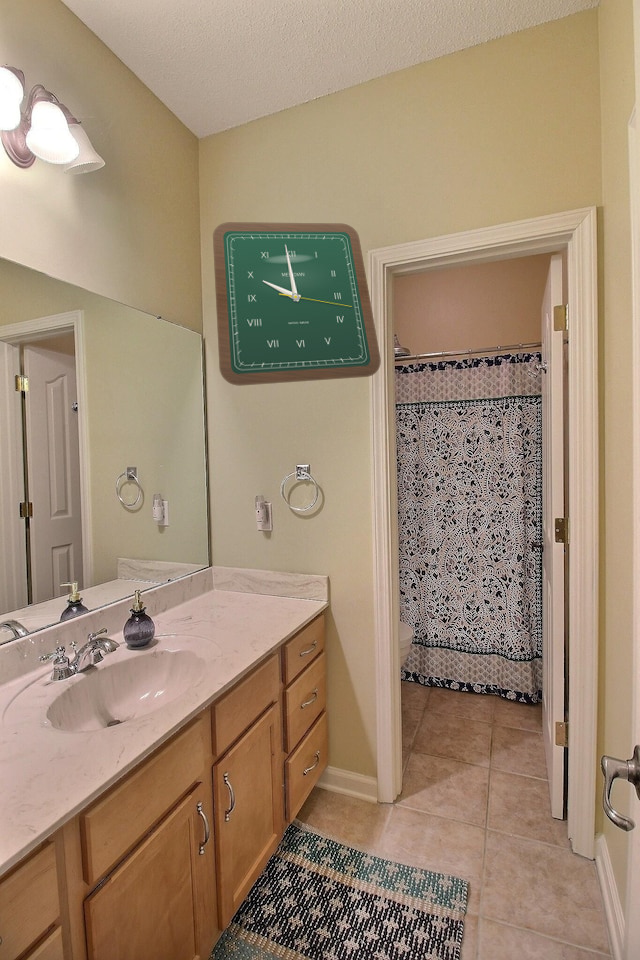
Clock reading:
**9:59:17**
